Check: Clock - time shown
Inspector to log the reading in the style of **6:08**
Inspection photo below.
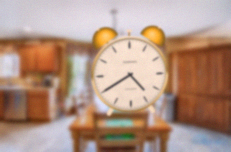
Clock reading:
**4:40**
